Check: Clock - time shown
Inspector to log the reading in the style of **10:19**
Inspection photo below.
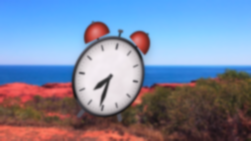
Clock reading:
**7:31**
